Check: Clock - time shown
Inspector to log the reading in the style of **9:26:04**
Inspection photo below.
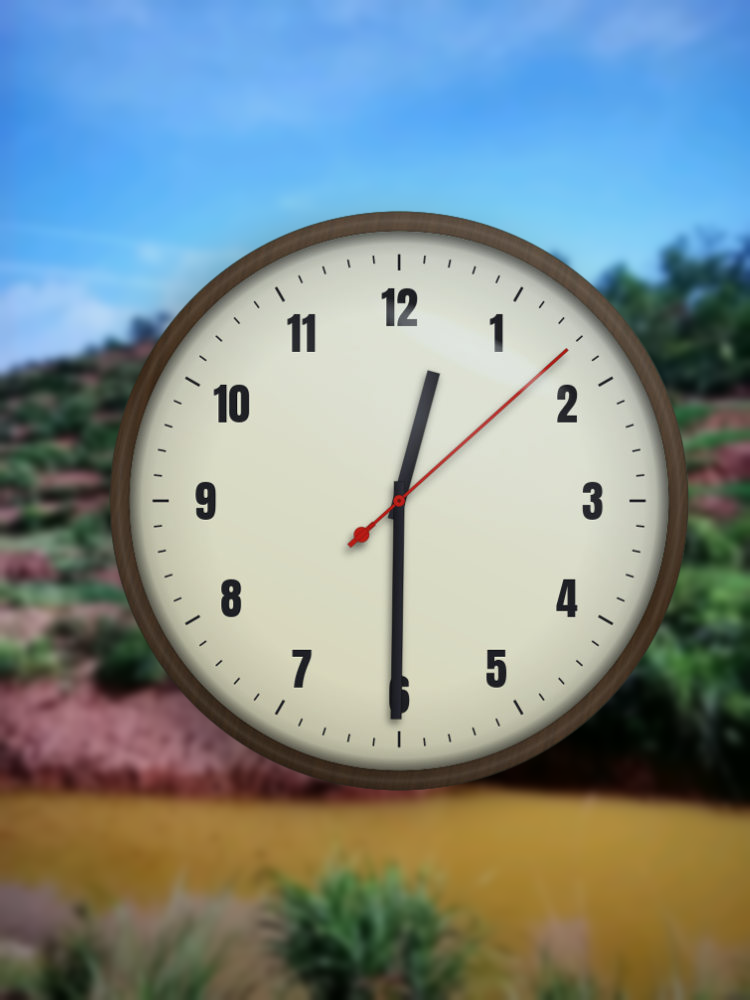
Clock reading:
**12:30:08**
